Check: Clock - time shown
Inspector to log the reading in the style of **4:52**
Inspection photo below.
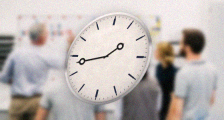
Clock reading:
**1:43**
